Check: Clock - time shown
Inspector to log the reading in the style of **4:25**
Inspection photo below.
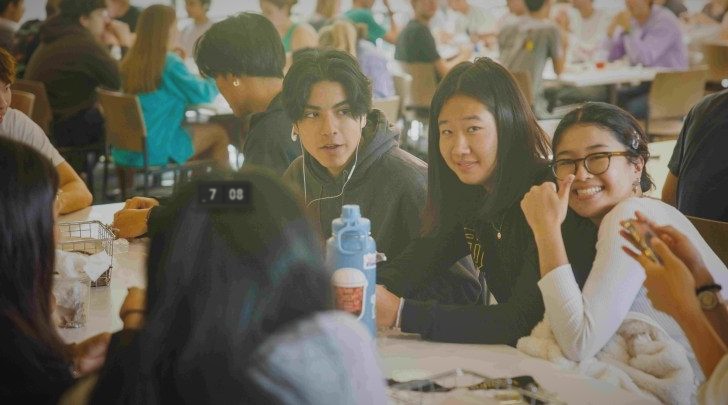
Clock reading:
**7:08**
